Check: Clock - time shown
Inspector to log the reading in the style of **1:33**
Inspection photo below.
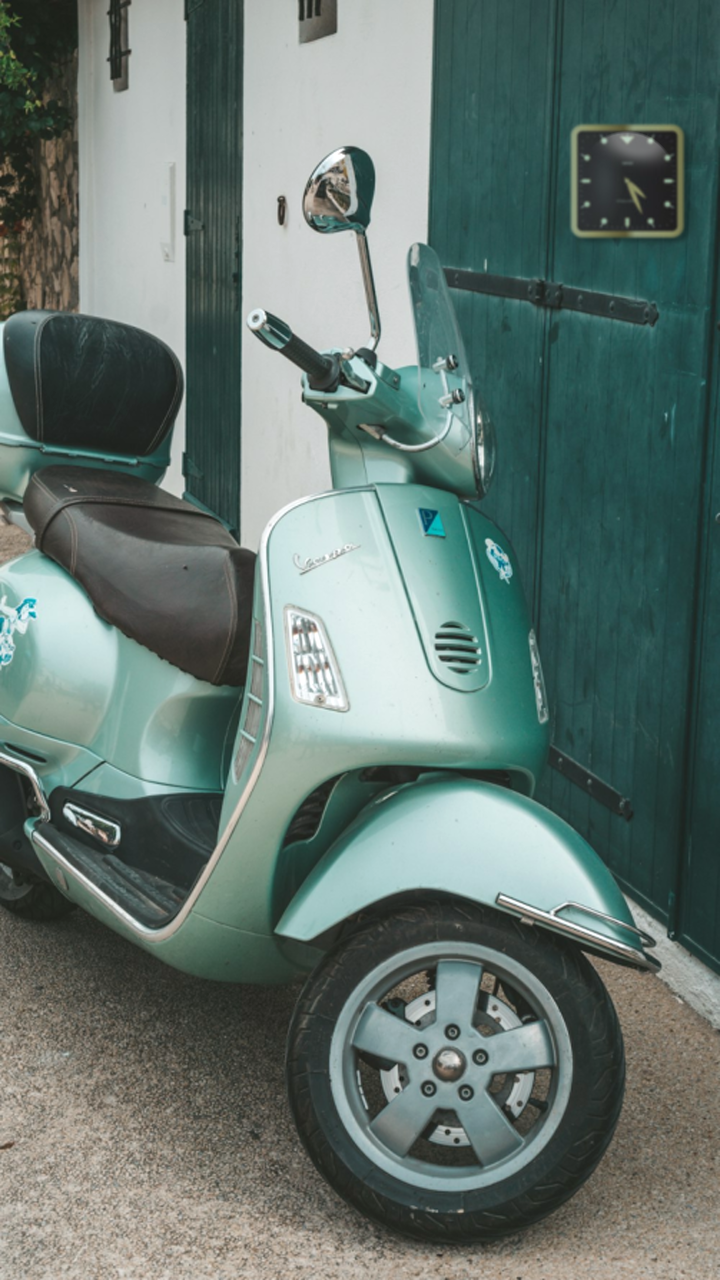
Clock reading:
**4:26**
